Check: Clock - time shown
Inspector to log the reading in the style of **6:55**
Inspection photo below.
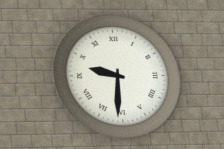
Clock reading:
**9:31**
